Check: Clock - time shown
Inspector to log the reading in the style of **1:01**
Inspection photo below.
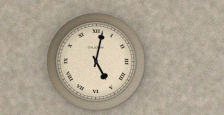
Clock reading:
**5:02**
